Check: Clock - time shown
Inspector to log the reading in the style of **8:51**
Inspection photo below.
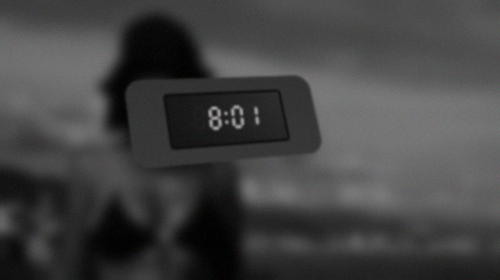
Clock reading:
**8:01**
